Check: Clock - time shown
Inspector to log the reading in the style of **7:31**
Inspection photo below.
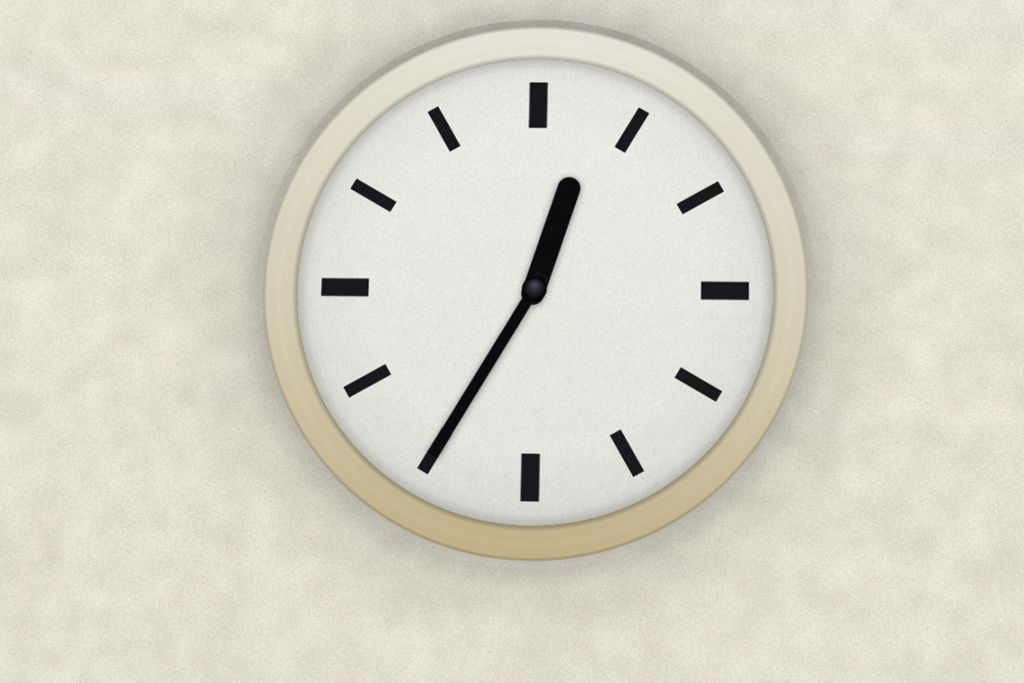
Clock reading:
**12:35**
